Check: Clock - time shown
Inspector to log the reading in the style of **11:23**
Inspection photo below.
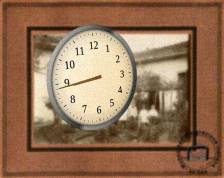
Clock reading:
**8:44**
